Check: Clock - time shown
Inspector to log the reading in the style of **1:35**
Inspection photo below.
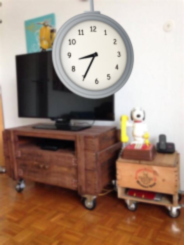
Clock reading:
**8:35**
